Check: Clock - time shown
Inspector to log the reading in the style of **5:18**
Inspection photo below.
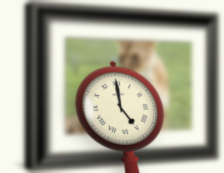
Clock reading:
**5:00**
